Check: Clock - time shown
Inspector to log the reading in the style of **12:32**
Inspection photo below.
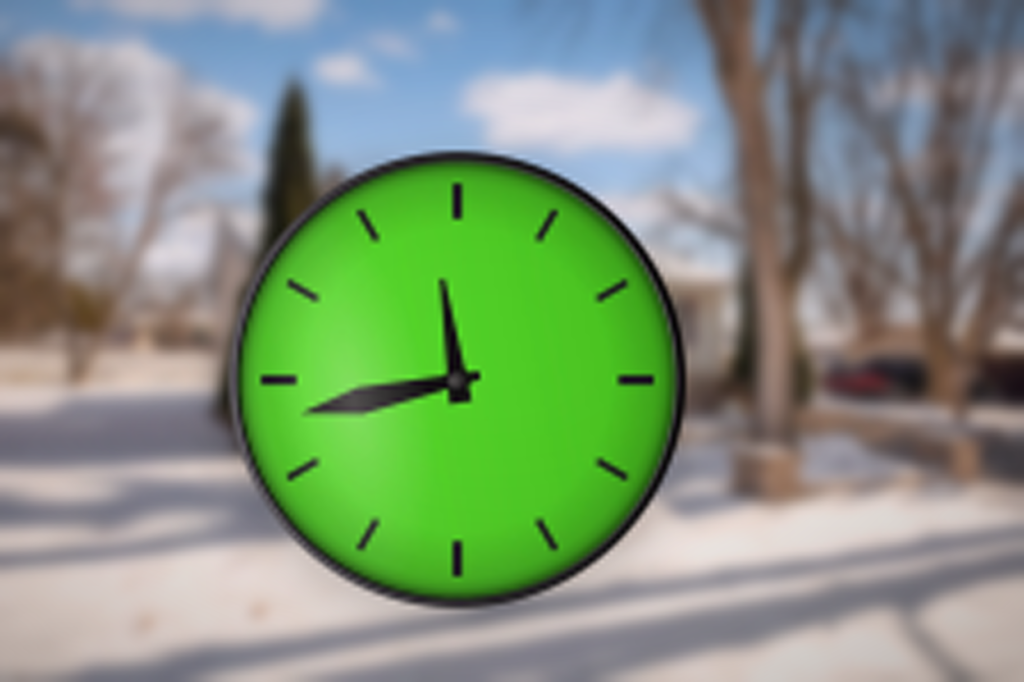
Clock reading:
**11:43**
